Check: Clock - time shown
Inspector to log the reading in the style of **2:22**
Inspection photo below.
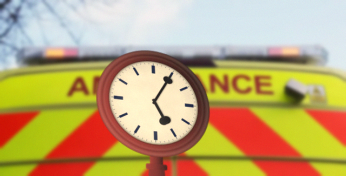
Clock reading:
**5:05**
